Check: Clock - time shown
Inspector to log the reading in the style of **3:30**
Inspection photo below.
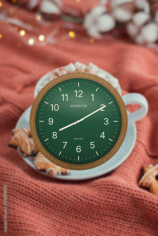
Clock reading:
**8:10**
